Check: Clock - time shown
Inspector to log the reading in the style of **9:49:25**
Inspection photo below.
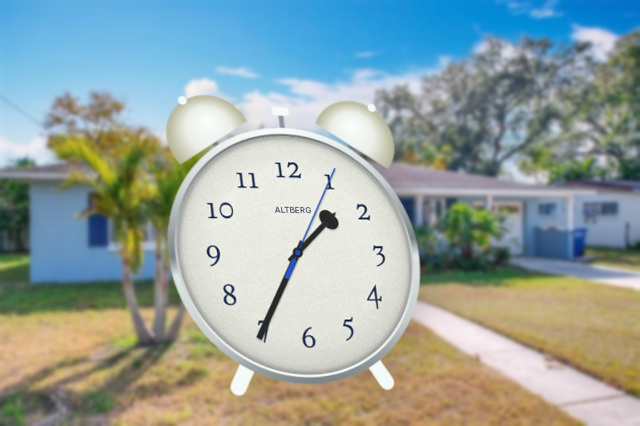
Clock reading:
**1:35:05**
